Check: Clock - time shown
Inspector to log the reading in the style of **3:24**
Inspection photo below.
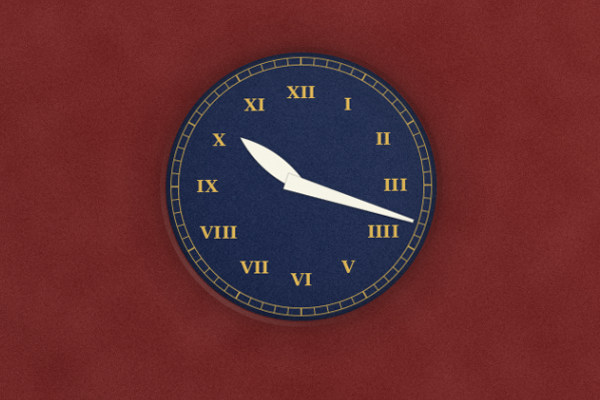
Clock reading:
**10:18**
